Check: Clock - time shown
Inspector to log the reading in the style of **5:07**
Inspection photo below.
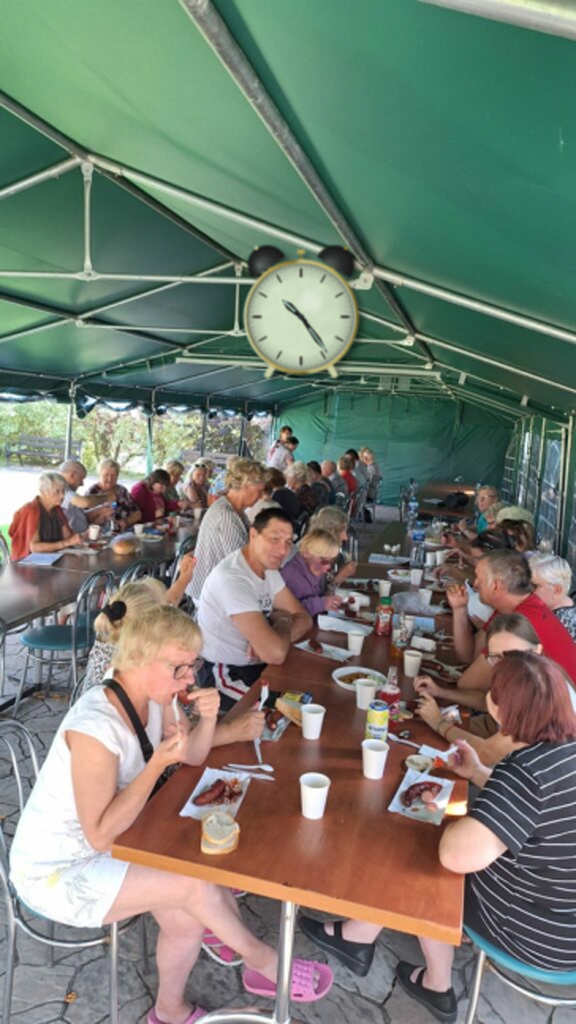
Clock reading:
**10:24**
